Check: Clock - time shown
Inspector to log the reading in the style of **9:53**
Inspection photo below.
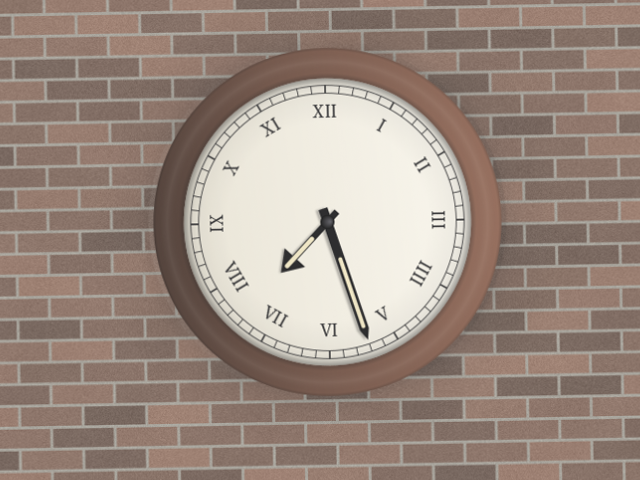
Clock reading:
**7:27**
